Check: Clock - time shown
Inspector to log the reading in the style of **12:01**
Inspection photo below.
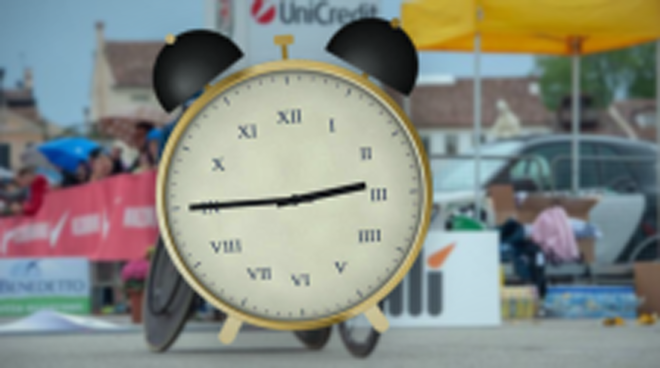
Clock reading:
**2:45**
